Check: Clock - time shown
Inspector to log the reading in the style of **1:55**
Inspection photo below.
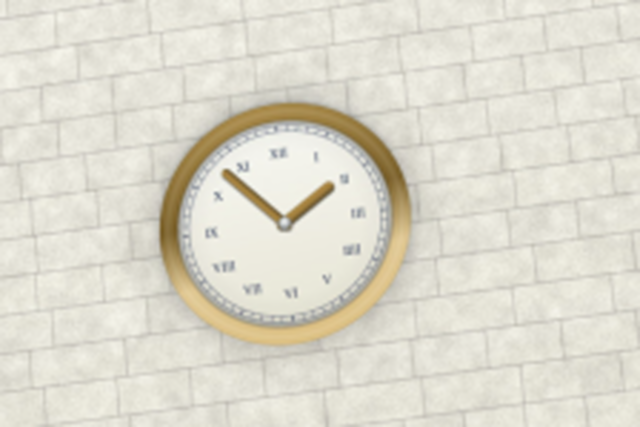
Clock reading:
**1:53**
